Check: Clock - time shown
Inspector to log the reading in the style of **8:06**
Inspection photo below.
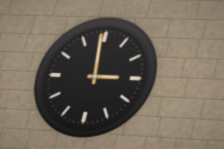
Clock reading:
**2:59**
